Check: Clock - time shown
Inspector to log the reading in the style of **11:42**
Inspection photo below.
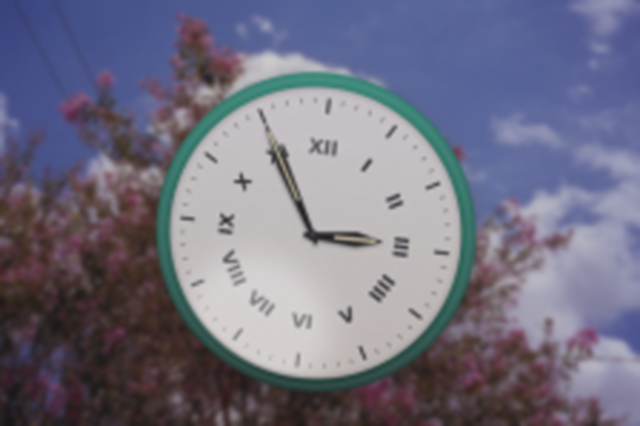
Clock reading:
**2:55**
